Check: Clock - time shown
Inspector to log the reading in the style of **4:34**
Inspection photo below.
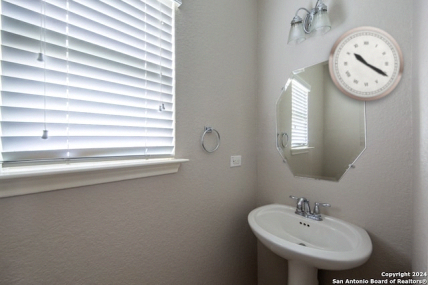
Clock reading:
**10:20**
